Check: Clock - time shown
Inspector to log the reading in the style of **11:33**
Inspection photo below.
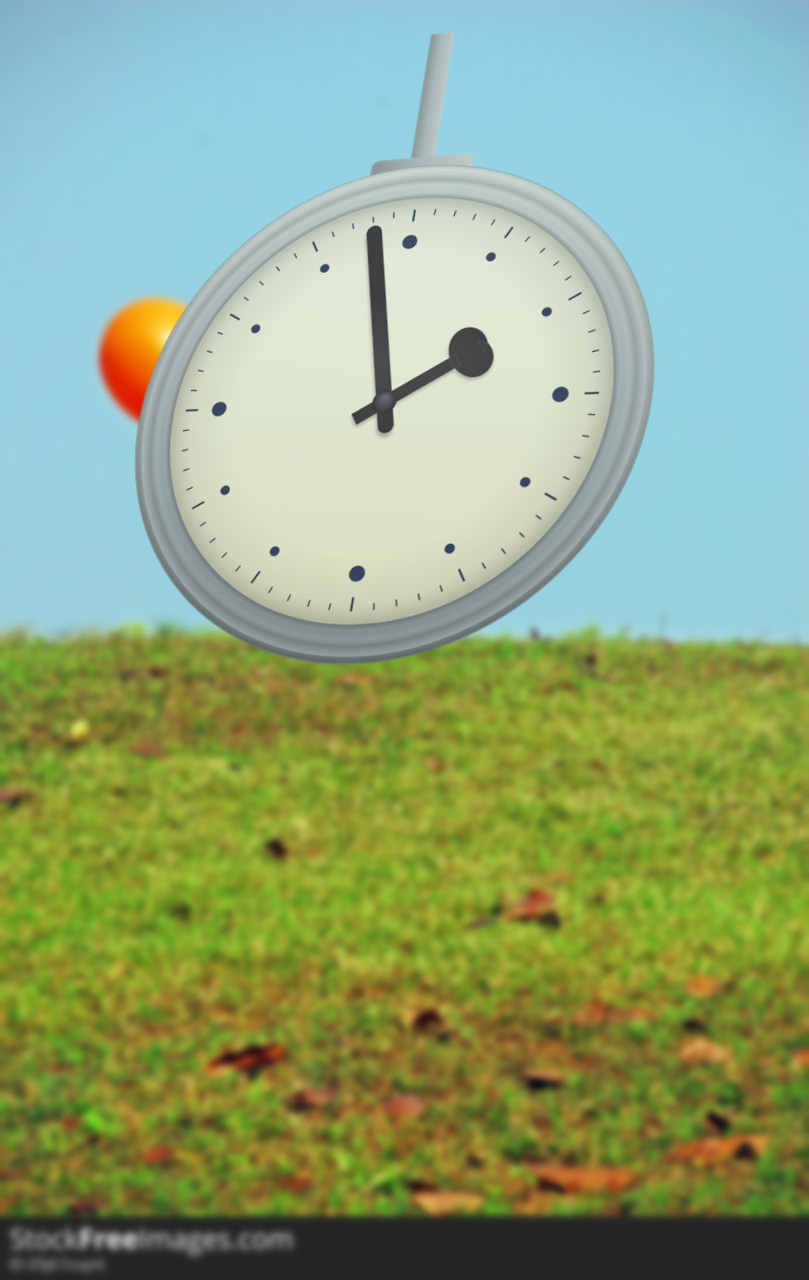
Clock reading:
**1:58**
